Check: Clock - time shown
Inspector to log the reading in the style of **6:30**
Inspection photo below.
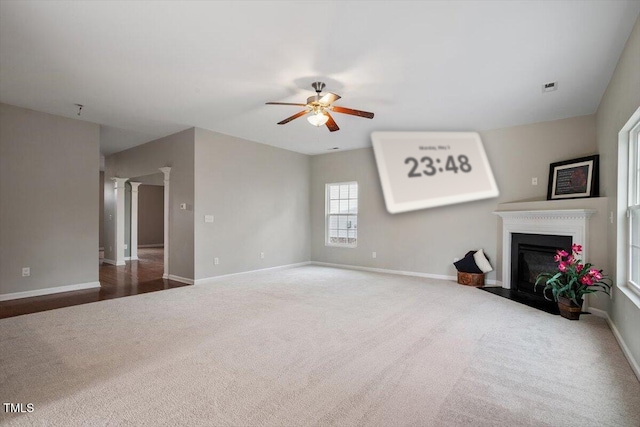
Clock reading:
**23:48**
